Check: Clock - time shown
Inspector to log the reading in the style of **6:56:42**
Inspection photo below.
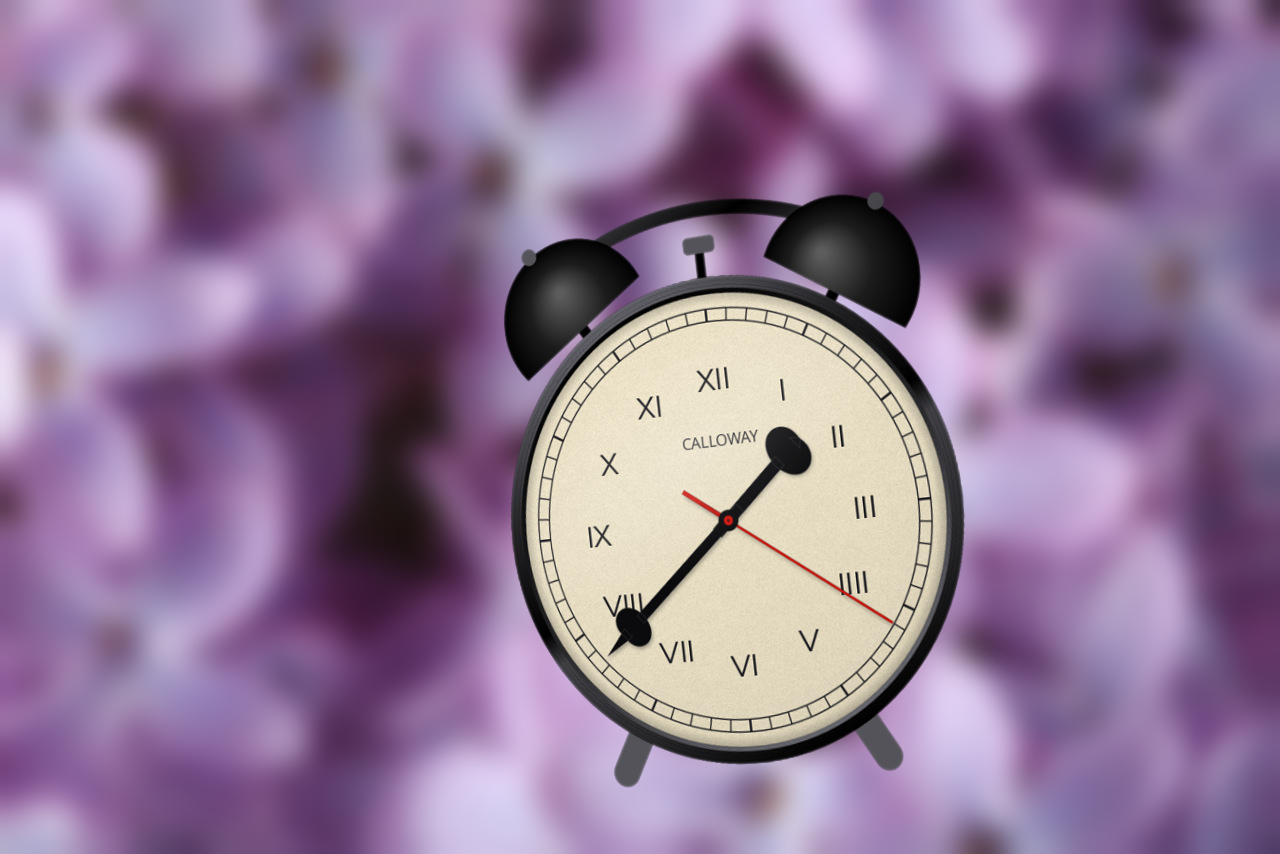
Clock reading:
**1:38:21**
